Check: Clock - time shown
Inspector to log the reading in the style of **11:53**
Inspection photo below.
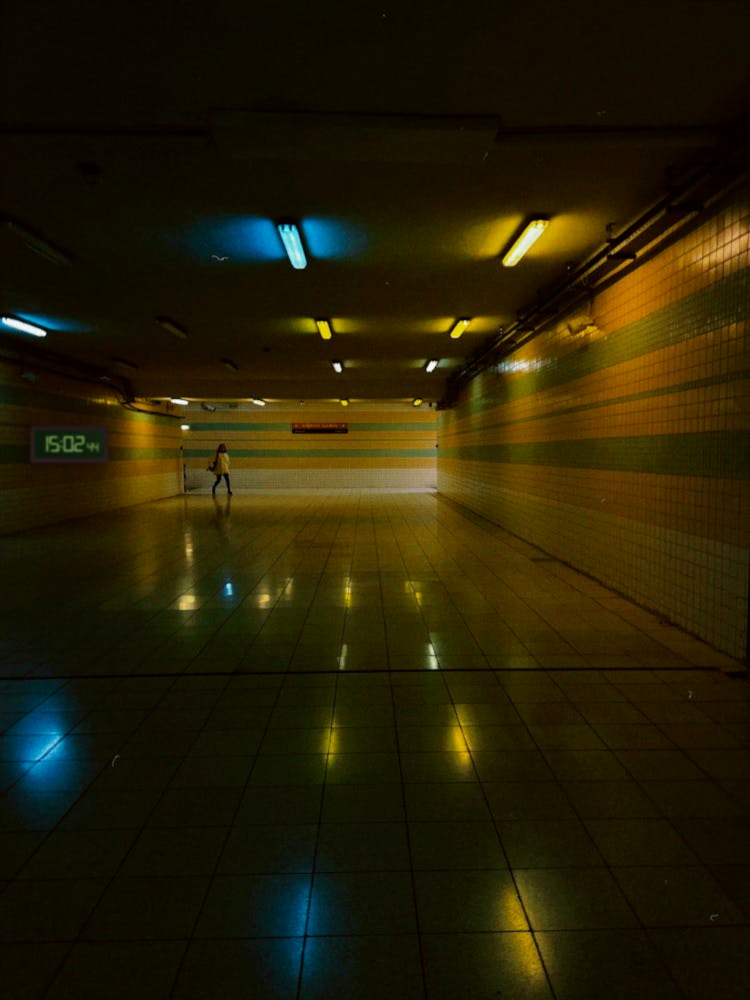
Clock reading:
**15:02**
